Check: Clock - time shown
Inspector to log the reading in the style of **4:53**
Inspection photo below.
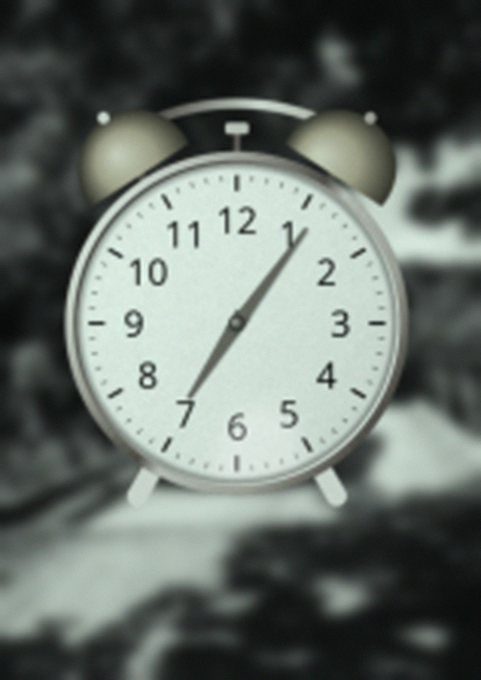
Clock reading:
**7:06**
